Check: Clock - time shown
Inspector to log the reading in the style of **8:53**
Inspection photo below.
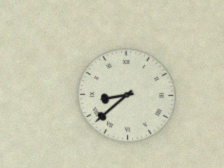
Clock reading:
**8:38**
